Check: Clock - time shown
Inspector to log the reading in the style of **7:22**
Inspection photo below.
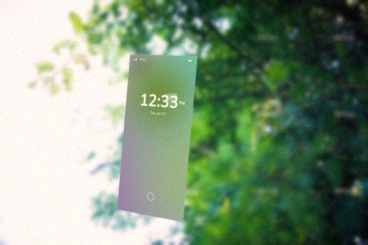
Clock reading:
**12:33**
